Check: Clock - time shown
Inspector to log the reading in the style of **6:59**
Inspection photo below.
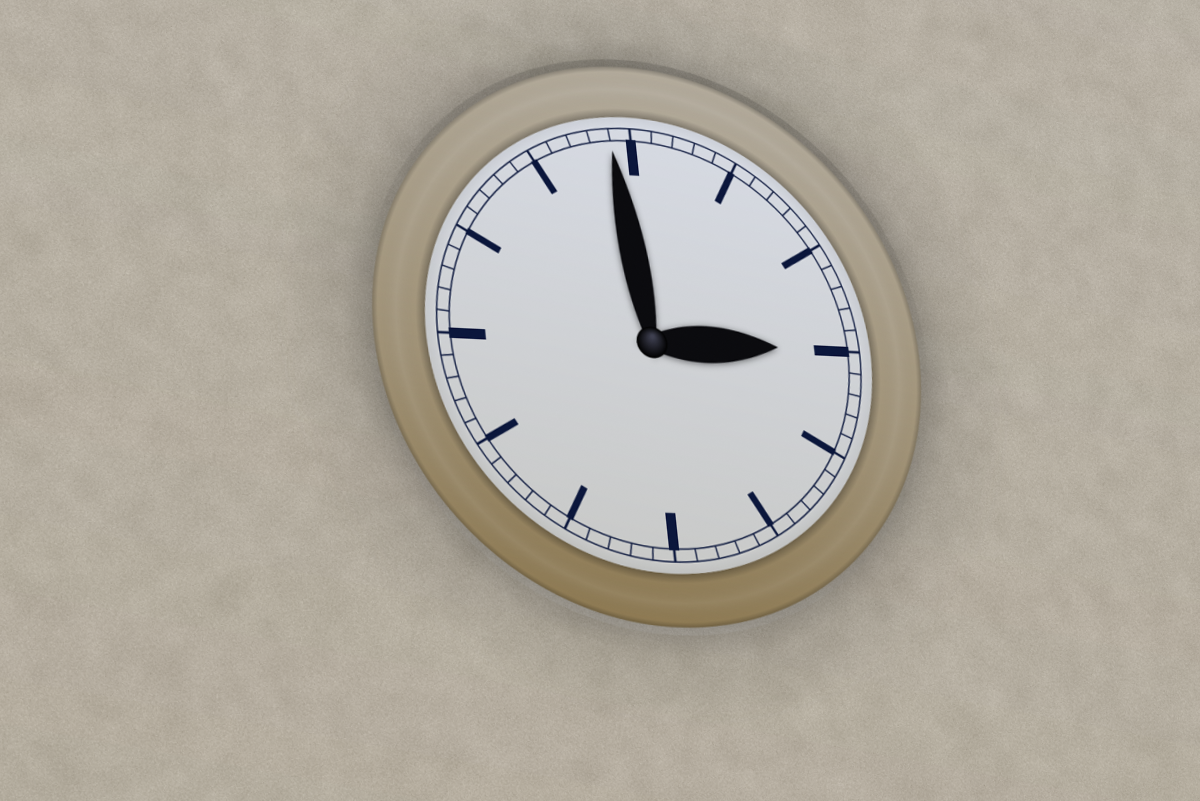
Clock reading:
**2:59**
